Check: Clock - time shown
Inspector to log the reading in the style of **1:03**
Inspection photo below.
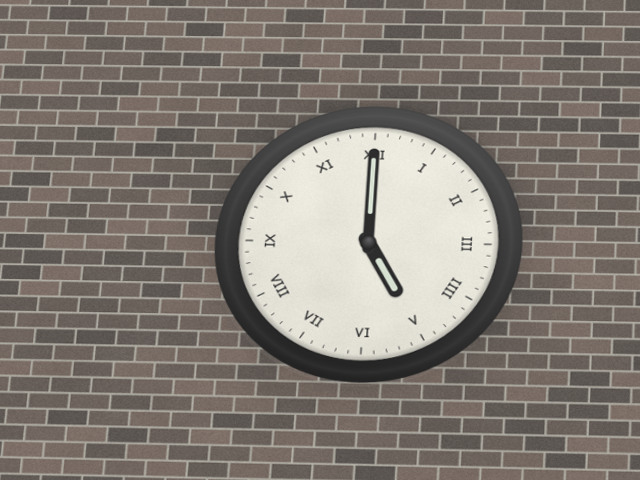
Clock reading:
**5:00**
